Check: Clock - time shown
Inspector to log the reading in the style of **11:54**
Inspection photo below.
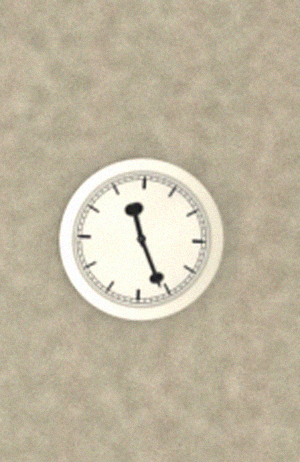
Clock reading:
**11:26**
